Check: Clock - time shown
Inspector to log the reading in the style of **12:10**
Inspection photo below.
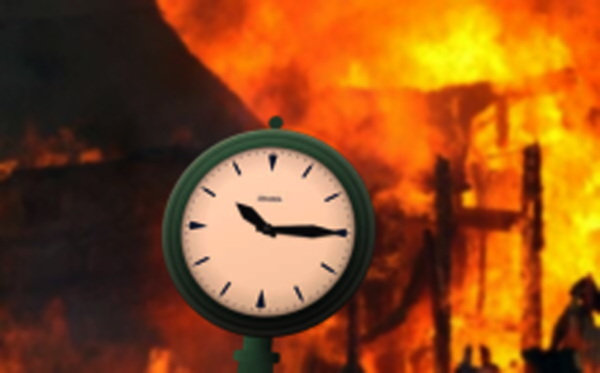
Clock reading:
**10:15**
